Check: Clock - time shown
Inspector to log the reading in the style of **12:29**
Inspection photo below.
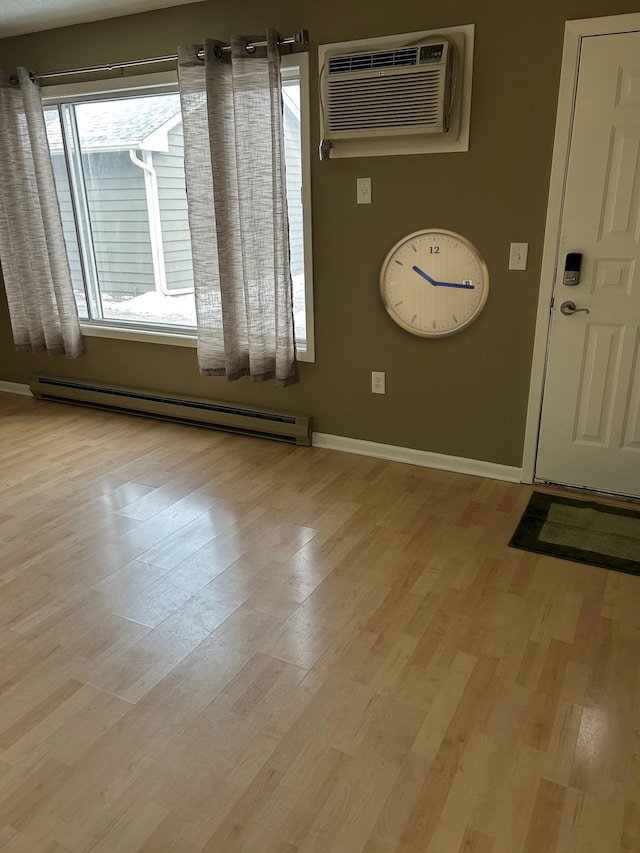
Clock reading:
**10:16**
